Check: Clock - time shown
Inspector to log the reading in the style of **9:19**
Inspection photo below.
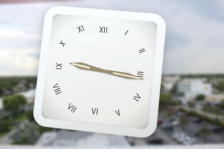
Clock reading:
**9:16**
